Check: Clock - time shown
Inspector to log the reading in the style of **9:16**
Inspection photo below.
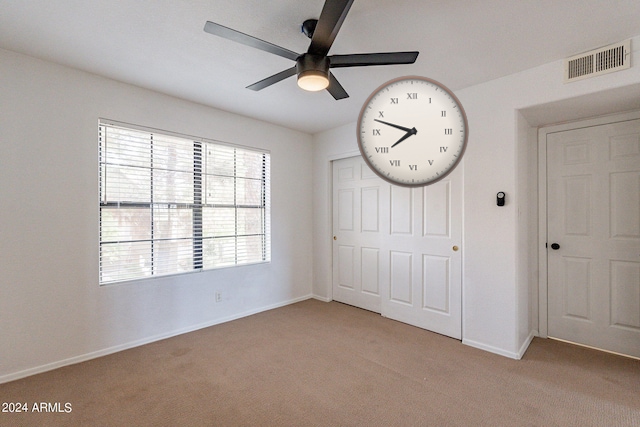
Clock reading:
**7:48**
